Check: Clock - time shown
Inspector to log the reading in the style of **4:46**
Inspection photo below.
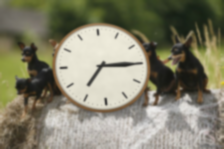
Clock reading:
**7:15**
